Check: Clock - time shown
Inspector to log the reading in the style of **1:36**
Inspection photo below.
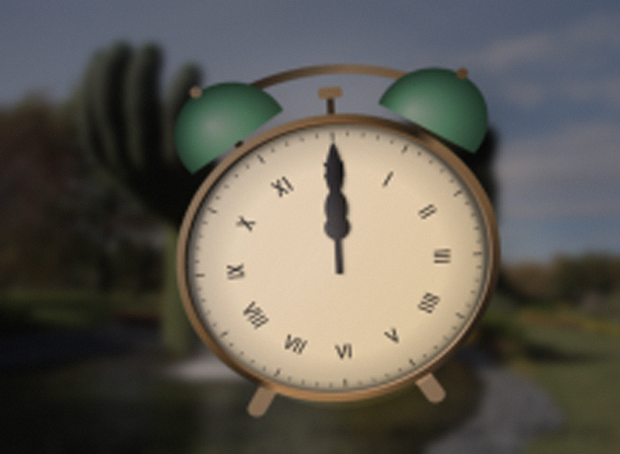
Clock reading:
**12:00**
